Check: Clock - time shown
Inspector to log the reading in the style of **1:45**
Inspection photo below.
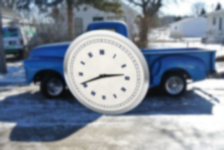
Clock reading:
**2:41**
